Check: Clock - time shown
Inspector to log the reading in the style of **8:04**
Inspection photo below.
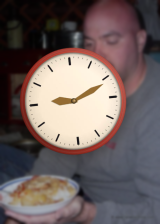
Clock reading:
**9:11**
